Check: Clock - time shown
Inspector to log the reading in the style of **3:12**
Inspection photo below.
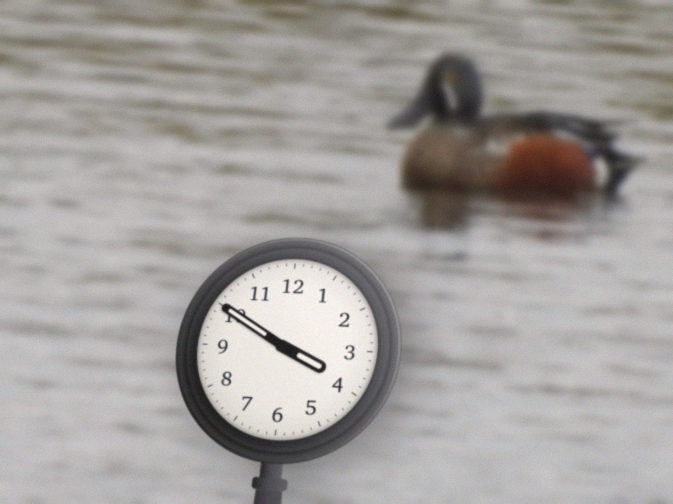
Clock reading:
**3:50**
